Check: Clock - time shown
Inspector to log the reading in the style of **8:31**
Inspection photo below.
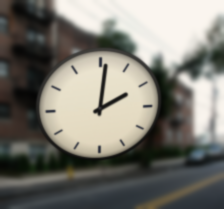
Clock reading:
**2:01**
